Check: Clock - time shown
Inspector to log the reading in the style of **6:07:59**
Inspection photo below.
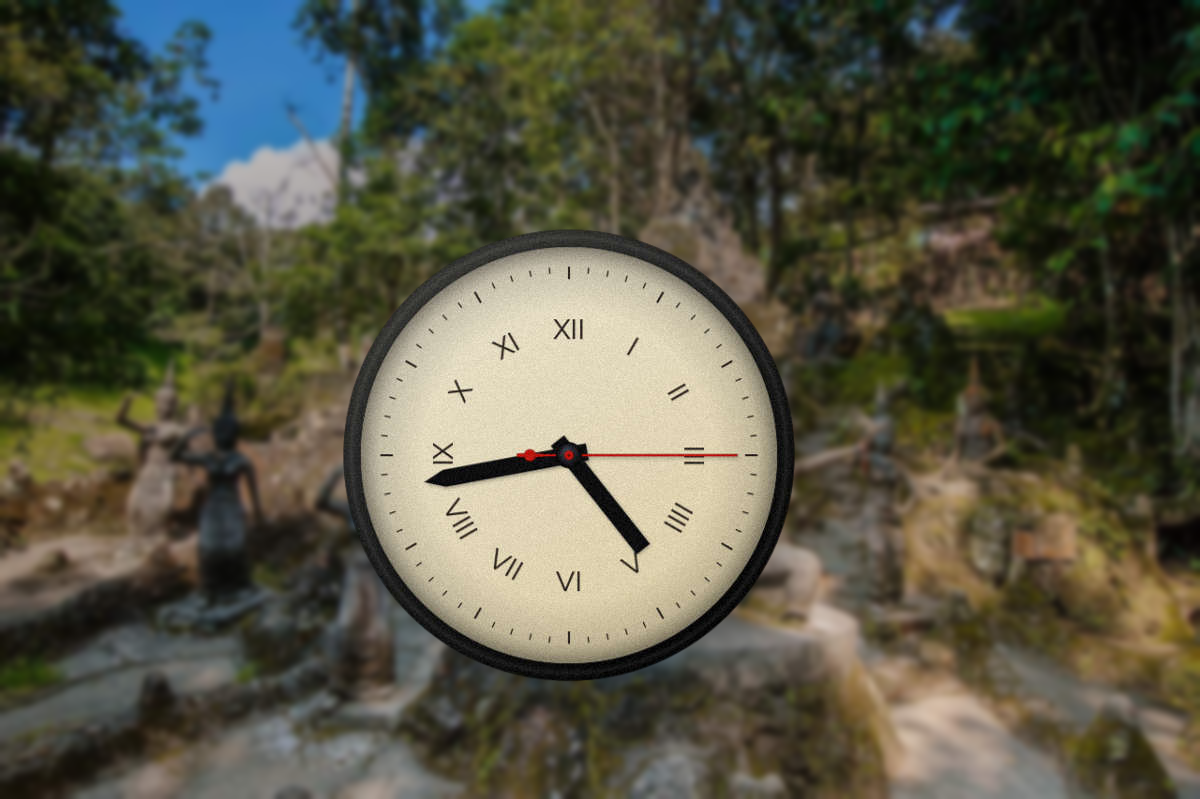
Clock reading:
**4:43:15**
